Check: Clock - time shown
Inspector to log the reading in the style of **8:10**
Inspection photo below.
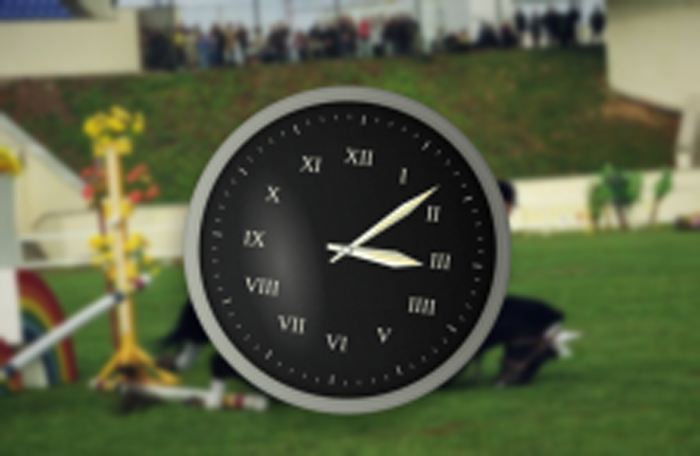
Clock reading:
**3:08**
